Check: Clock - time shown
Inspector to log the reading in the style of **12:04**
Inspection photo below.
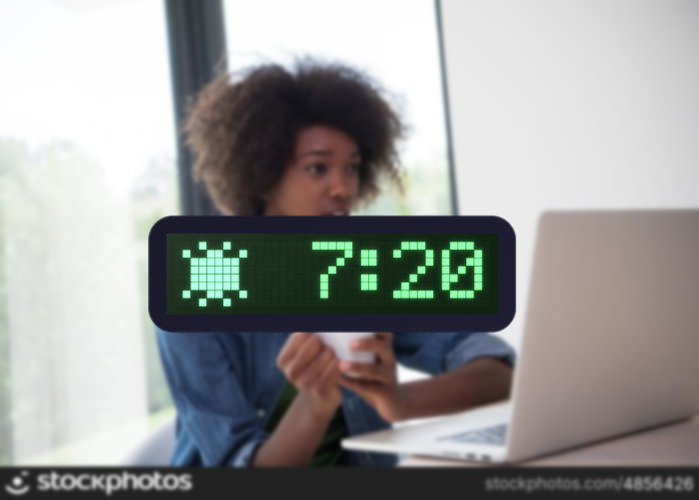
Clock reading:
**7:20**
